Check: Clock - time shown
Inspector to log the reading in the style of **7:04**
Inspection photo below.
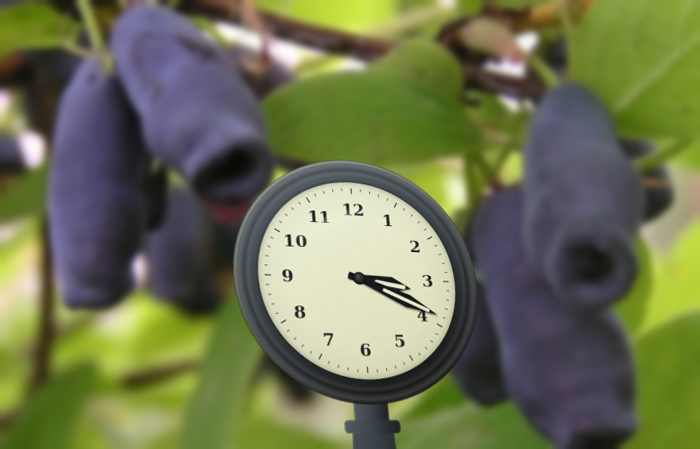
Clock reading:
**3:19**
